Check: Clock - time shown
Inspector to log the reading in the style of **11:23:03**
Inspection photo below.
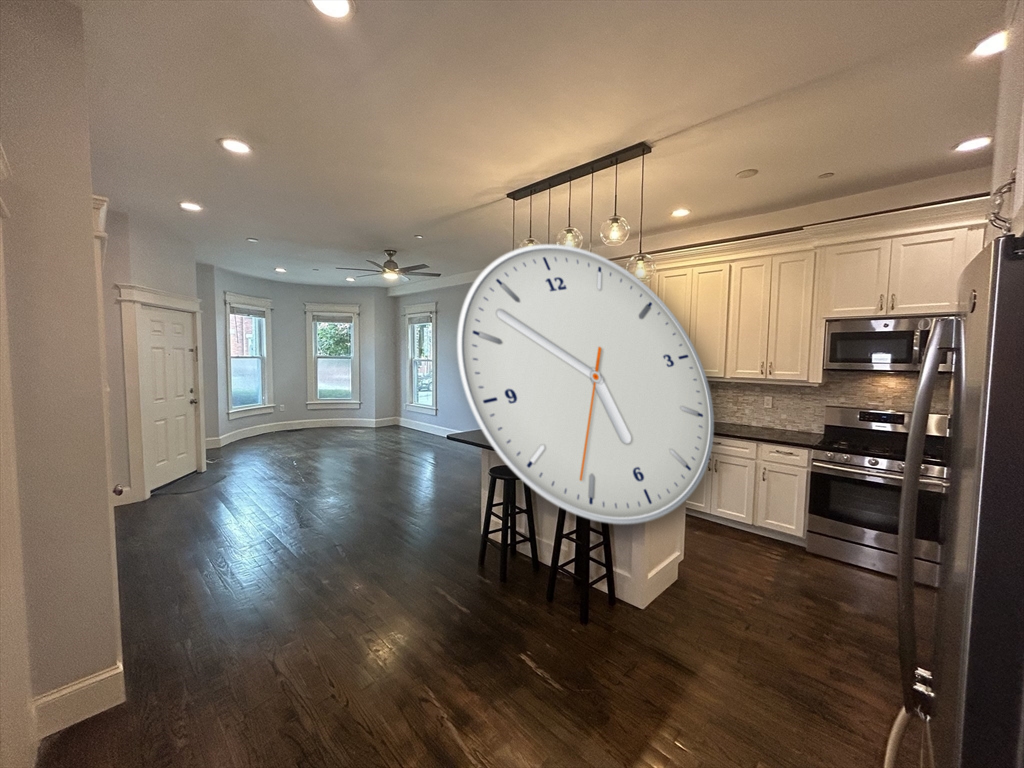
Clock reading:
**5:52:36**
